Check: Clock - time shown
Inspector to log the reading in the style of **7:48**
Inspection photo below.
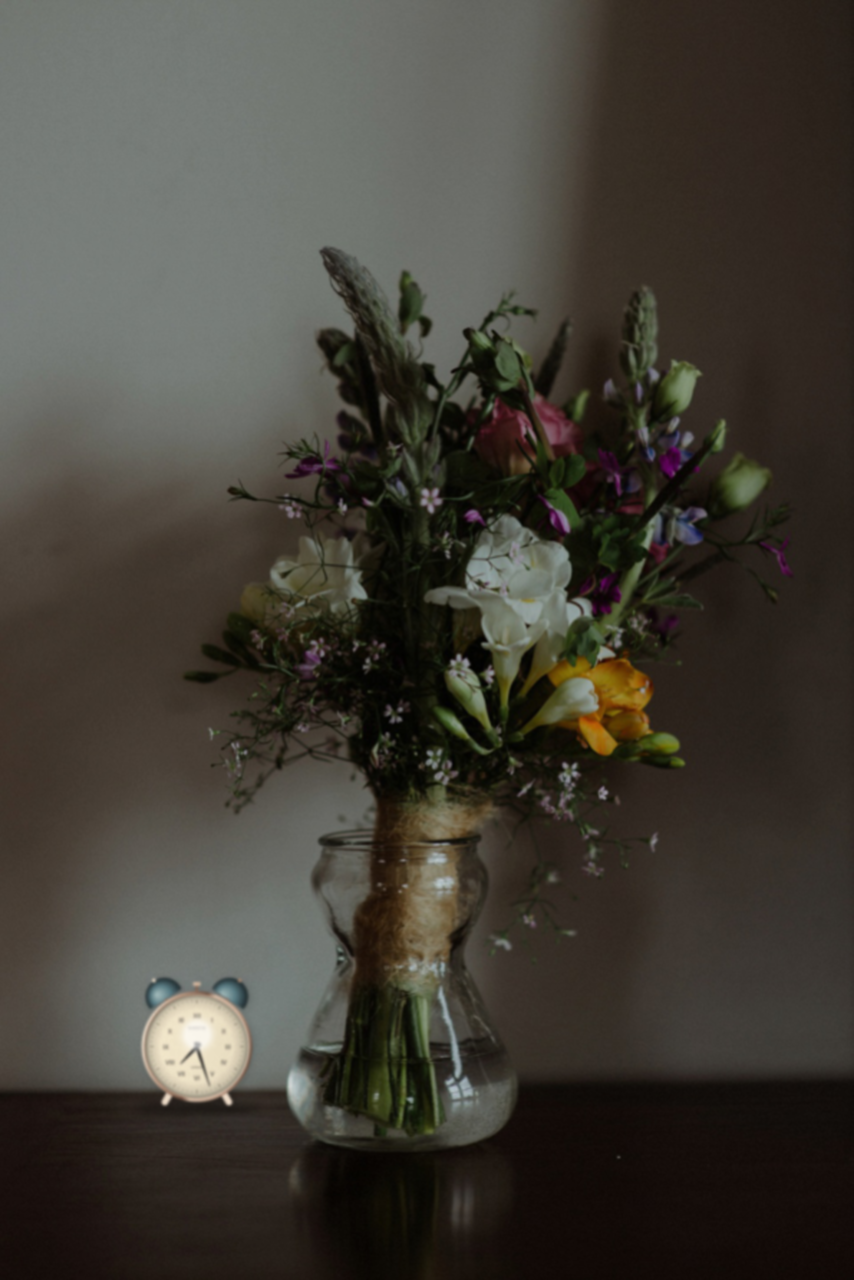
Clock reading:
**7:27**
